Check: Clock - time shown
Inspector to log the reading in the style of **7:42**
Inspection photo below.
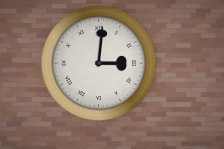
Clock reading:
**3:01**
